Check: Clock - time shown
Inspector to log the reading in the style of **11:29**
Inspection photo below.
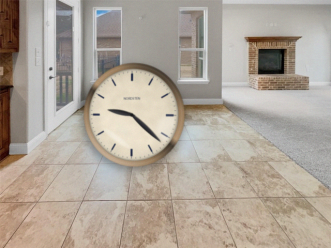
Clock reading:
**9:22**
